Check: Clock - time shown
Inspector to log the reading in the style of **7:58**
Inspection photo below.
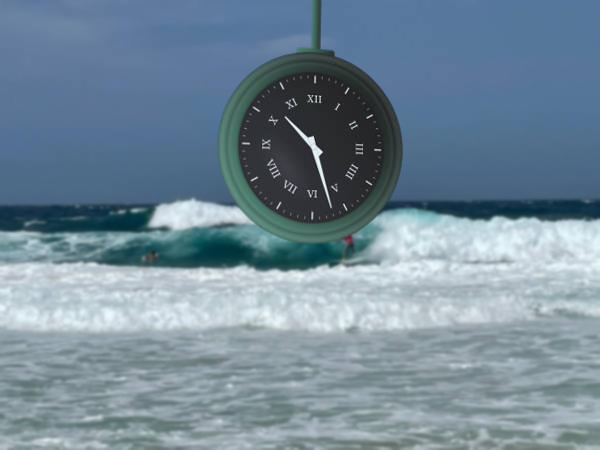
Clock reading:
**10:27**
